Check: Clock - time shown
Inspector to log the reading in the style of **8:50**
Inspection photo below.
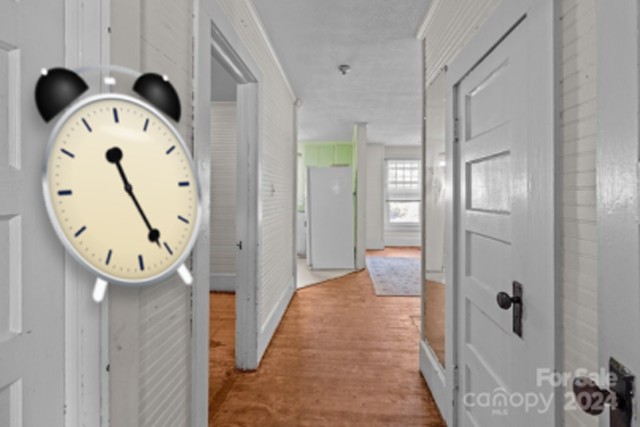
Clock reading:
**11:26**
